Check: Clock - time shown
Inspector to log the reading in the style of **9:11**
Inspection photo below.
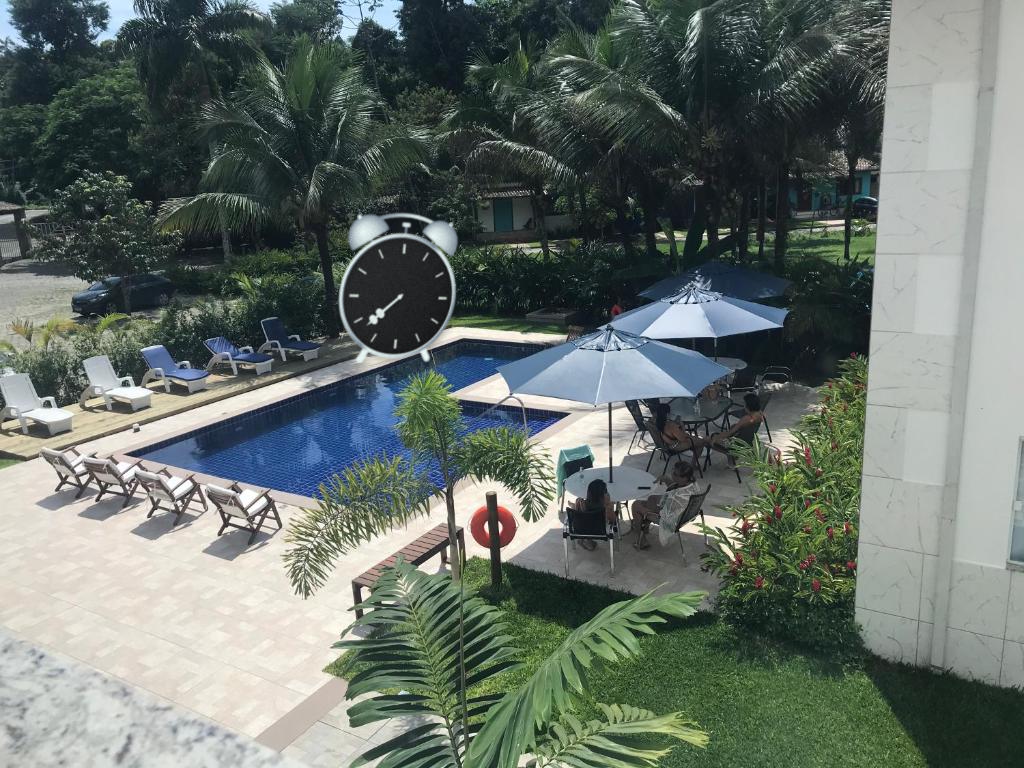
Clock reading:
**7:38**
